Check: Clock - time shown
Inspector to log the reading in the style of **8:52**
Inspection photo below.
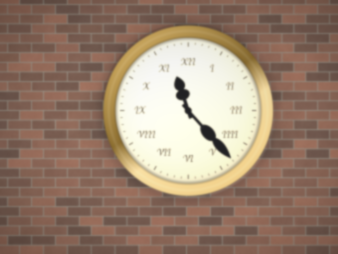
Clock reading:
**11:23**
